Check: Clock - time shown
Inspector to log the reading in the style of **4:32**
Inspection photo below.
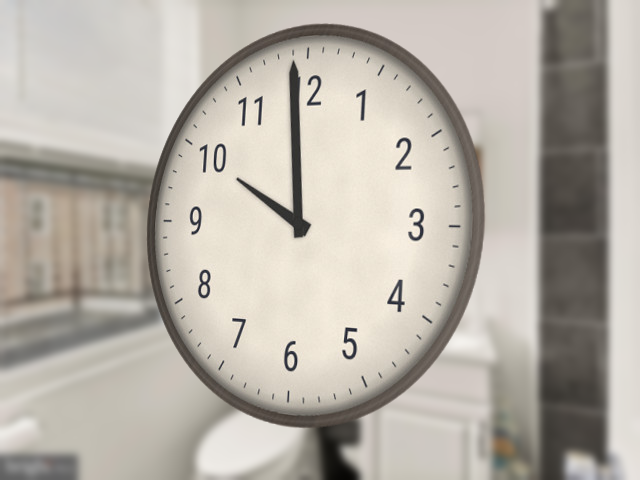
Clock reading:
**9:59**
